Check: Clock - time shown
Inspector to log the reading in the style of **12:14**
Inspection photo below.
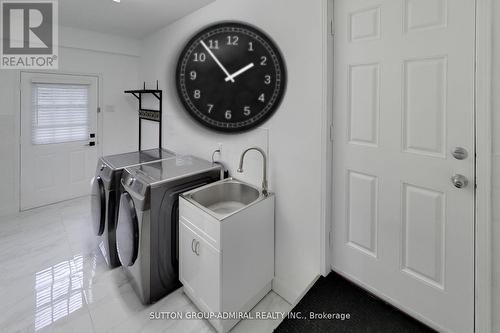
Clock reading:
**1:53**
